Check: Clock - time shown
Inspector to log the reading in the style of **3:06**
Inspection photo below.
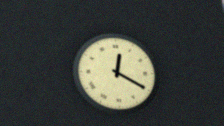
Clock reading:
**12:20**
